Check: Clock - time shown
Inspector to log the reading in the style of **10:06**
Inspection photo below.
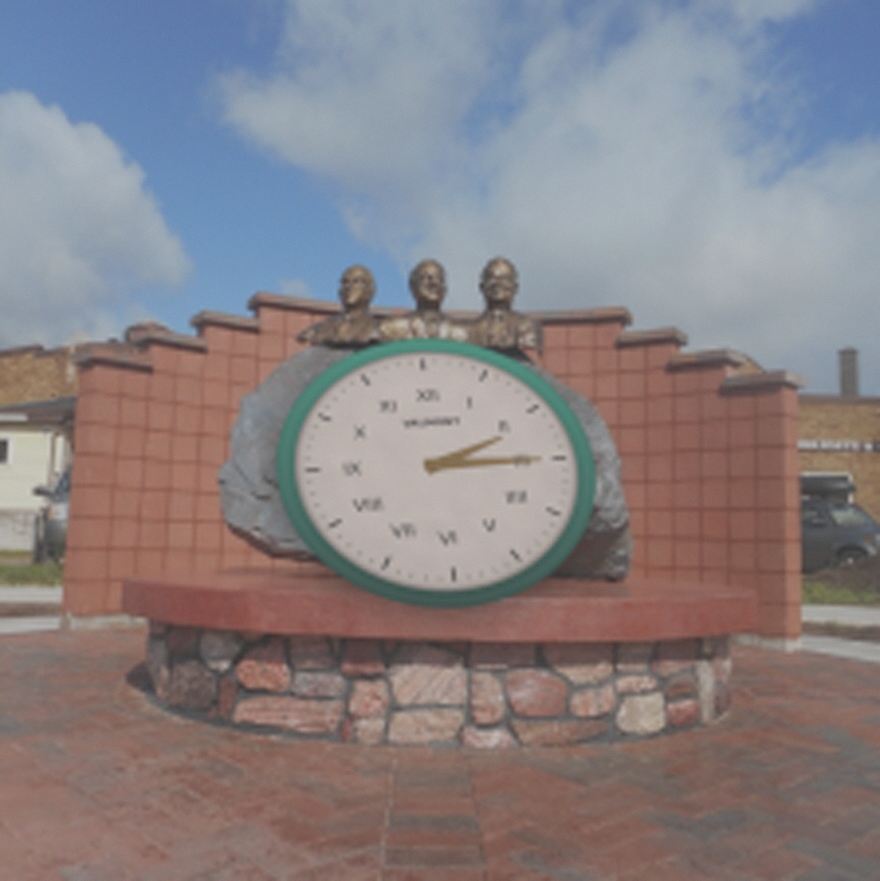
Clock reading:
**2:15**
